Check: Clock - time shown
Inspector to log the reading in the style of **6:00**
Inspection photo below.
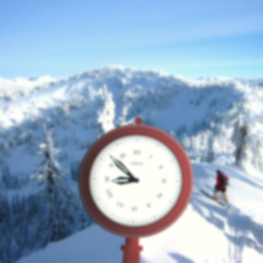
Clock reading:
**8:52**
